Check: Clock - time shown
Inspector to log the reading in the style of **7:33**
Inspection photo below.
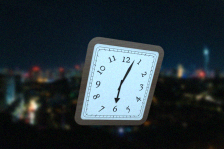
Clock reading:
**6:03**
